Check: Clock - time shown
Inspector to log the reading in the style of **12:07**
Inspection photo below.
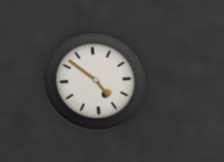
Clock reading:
**4:52**
